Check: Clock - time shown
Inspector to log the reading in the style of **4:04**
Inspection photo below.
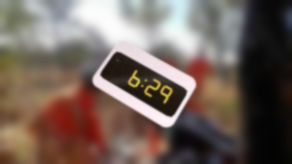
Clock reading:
**6:29**
